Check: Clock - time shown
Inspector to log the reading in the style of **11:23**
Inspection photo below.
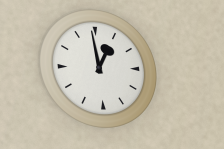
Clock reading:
**12:59**
